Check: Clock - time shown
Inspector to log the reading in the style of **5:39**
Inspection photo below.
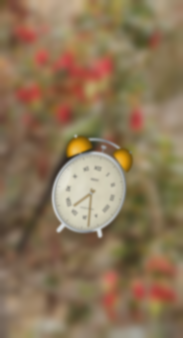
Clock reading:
**7:28**
